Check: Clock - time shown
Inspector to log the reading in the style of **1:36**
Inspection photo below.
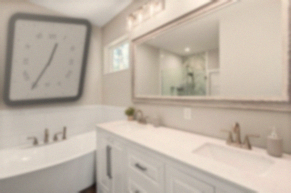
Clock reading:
**12:35**
